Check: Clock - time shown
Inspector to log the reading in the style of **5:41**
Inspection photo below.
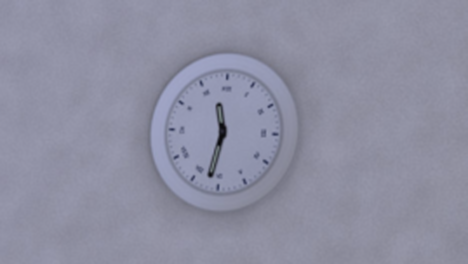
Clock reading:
**11:32**
